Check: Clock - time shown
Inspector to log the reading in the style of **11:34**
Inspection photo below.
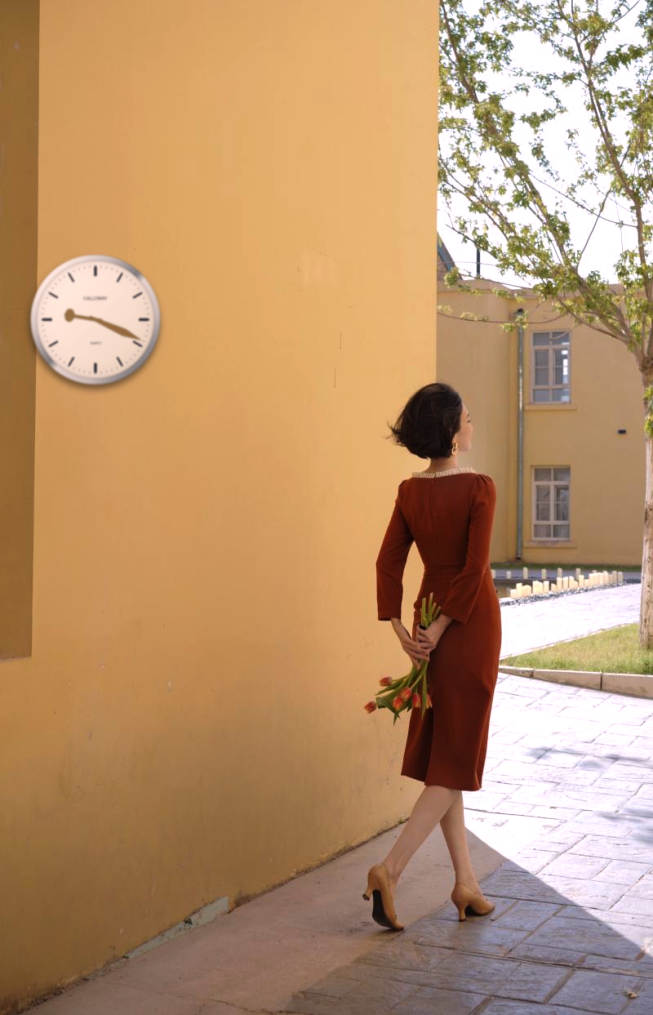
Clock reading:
**9:19**
